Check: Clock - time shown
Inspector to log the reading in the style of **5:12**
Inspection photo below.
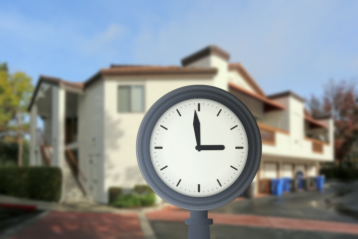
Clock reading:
**2:59**
